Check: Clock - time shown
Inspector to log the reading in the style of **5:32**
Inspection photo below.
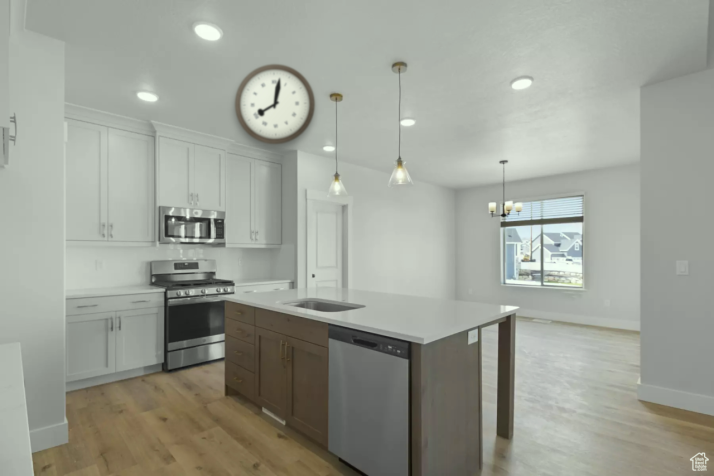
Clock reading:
**8:02**
